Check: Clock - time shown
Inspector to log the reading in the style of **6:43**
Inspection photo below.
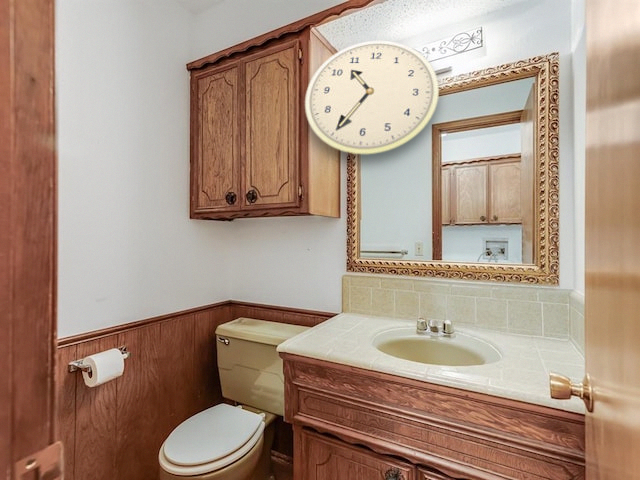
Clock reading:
**10:35**
